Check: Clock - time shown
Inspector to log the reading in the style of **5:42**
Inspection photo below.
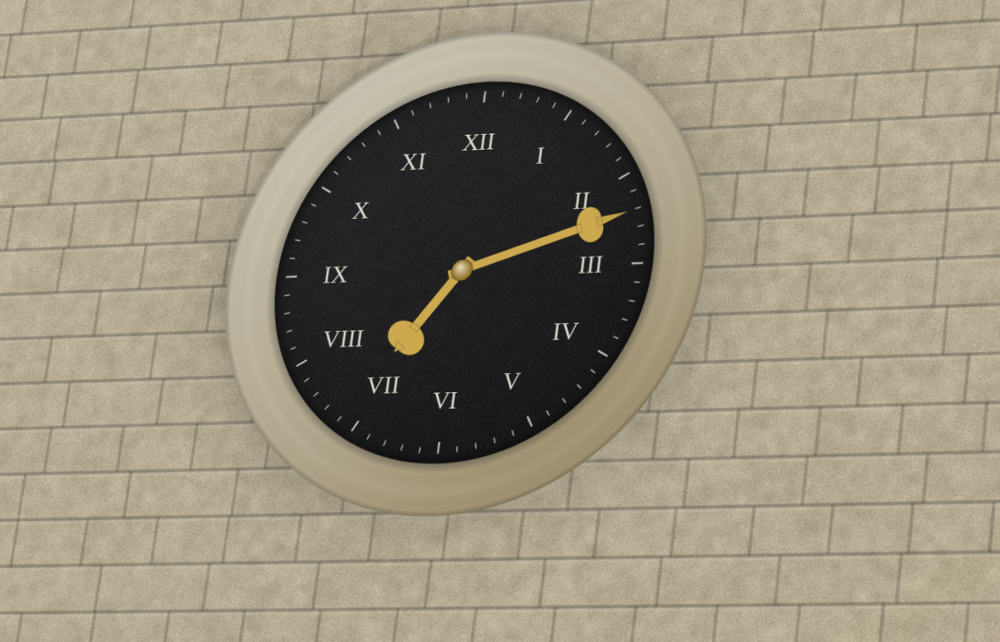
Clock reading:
**7:12**
